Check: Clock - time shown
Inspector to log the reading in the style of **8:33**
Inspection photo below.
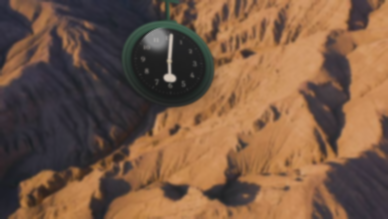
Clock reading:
**6:01**
